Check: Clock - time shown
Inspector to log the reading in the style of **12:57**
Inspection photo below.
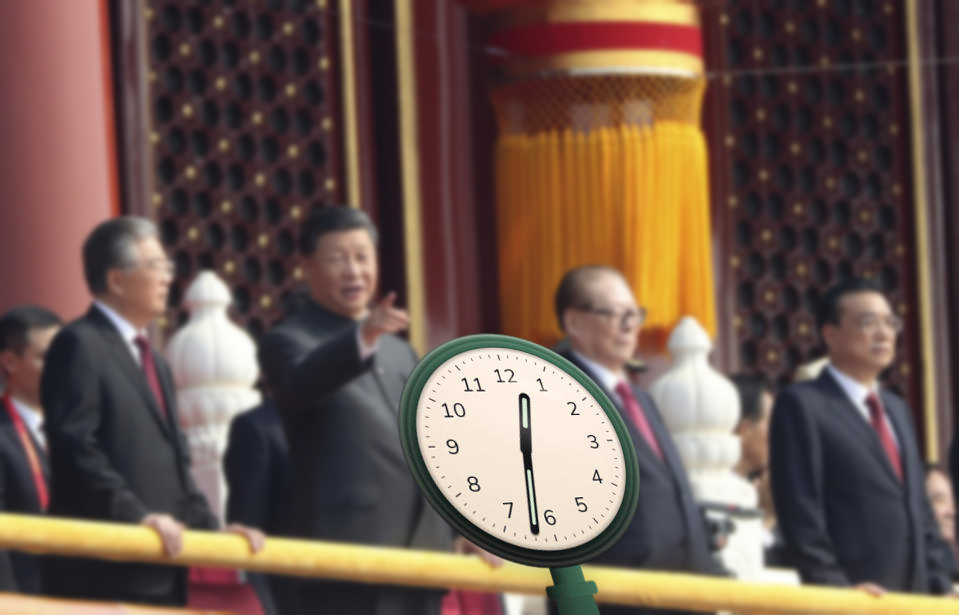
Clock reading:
**12:32**
